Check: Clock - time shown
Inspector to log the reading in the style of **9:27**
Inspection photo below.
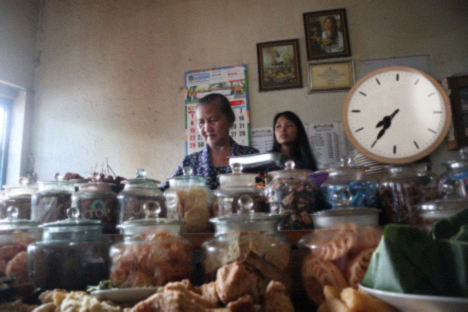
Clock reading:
**7:35**
